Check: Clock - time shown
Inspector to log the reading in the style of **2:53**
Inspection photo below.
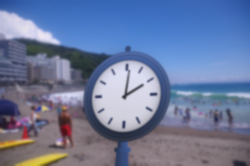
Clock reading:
**2:01**
